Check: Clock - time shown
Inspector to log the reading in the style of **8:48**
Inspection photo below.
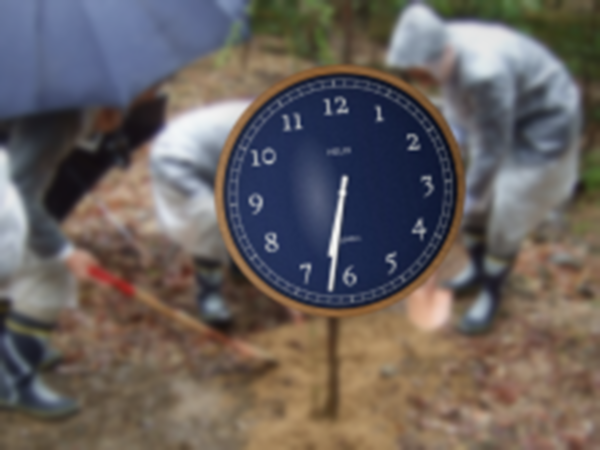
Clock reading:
**6:32**
